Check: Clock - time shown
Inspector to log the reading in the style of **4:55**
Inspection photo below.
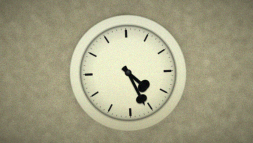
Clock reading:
**4:26**
